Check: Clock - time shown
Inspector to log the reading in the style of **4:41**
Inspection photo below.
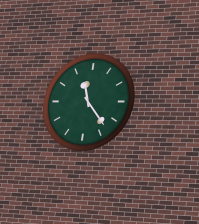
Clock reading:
**11:23**
